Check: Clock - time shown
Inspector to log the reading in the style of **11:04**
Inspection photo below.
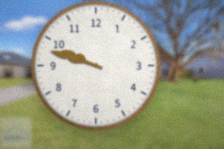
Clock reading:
**9:48**
